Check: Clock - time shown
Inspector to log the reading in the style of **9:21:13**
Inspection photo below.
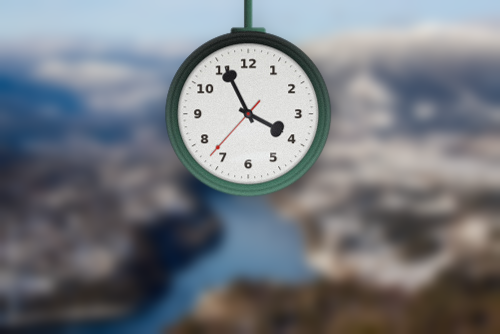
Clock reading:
**3:55:37**
